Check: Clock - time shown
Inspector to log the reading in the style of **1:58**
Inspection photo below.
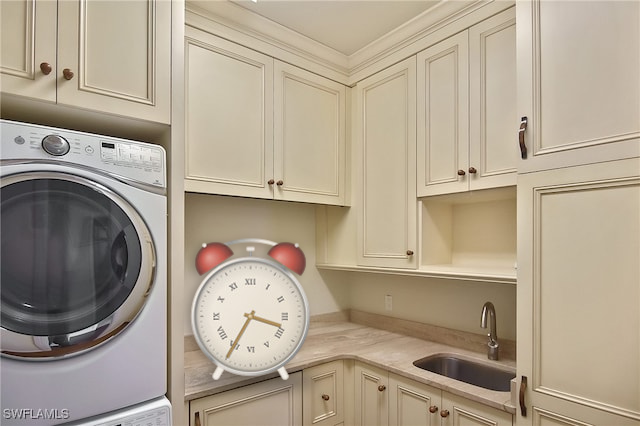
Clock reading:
**3:35**
